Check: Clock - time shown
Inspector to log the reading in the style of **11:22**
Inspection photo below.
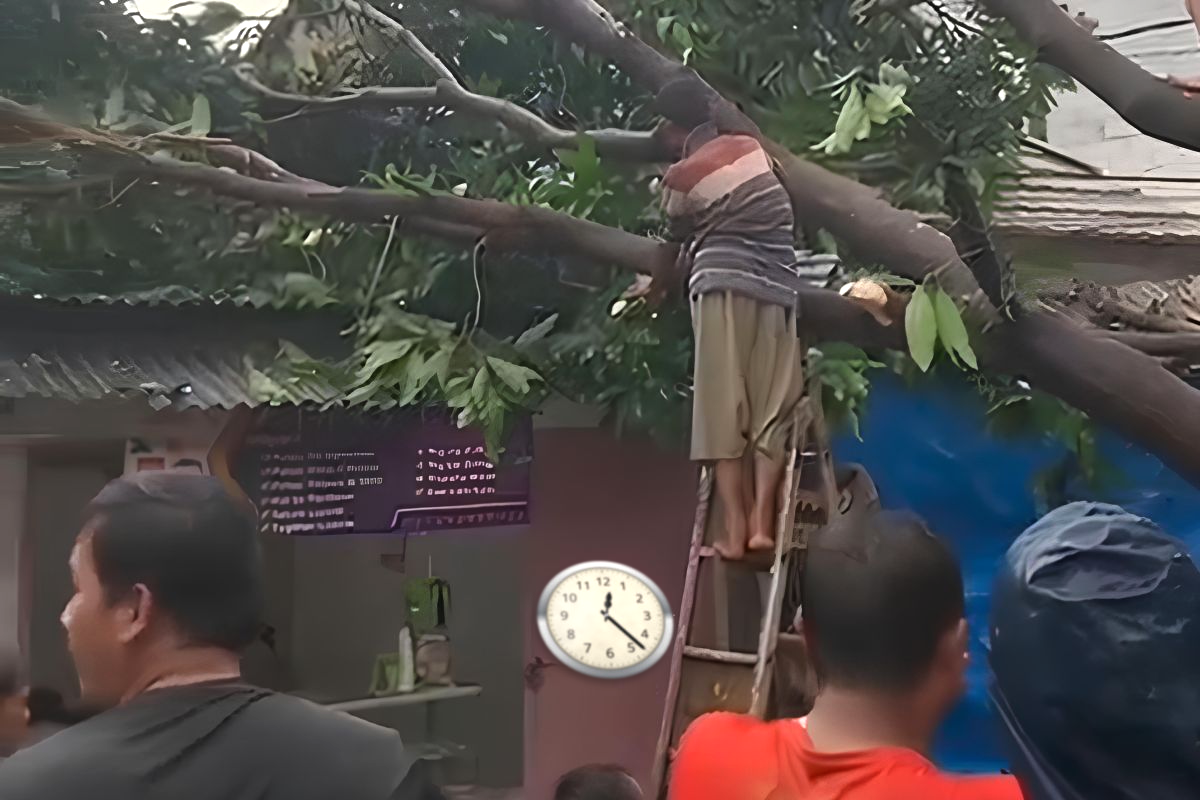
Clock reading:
**12:23**
